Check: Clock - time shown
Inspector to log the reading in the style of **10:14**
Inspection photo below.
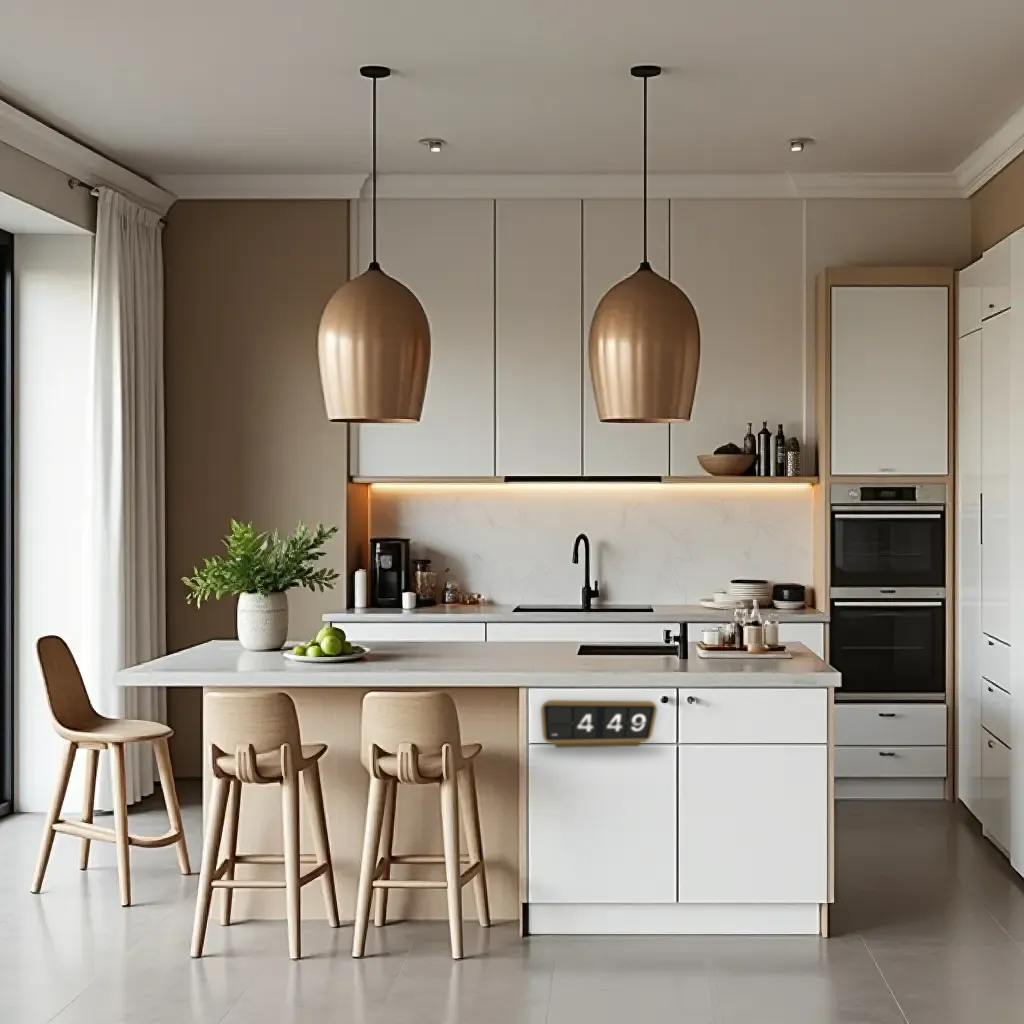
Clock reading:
**4:49**
